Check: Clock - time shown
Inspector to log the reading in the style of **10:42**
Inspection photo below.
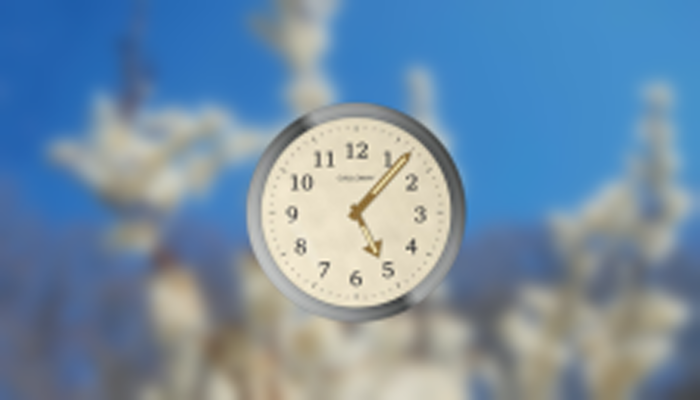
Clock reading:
**5:07**
